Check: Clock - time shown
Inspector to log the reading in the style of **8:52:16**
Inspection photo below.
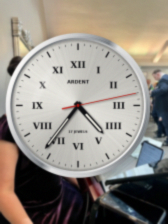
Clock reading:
**4:36:13**
